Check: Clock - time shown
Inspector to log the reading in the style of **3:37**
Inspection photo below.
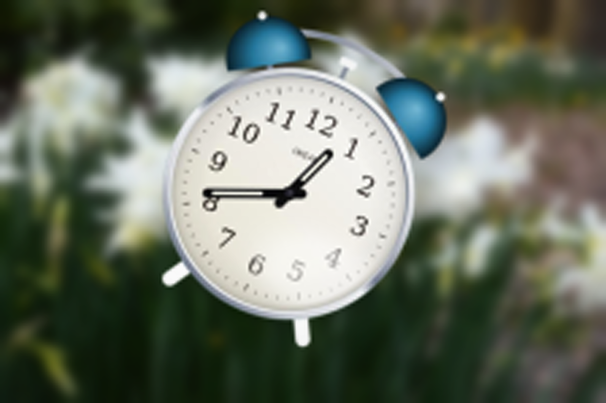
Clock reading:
**12:41**
